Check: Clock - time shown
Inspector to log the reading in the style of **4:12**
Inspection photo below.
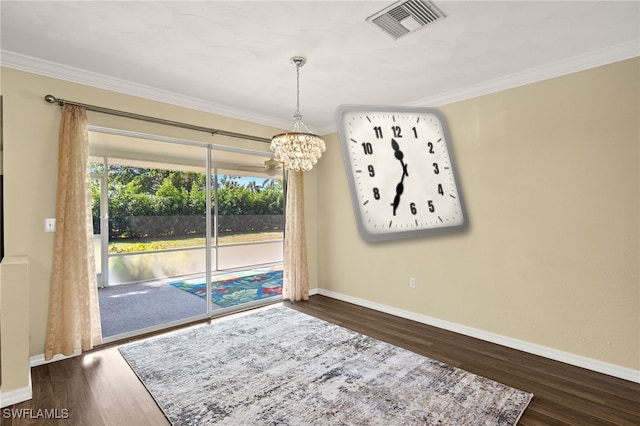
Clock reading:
**11:35**
